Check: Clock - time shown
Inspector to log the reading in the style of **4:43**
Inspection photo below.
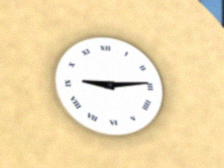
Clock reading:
**9:14**
